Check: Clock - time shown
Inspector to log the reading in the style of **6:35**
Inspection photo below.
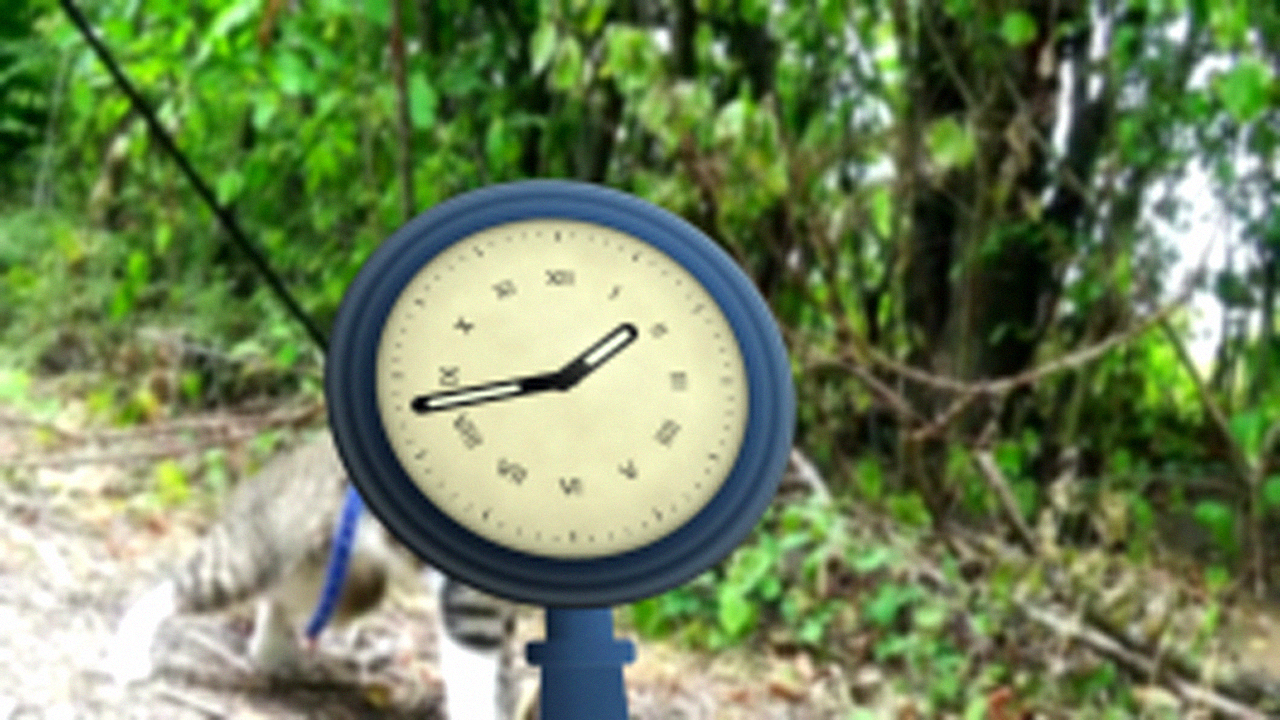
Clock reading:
**1:43**
